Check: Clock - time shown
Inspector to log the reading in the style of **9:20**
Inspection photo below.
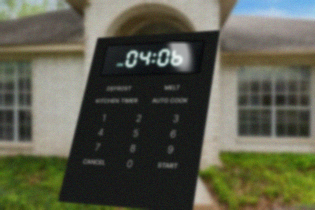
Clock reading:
**4:06**
